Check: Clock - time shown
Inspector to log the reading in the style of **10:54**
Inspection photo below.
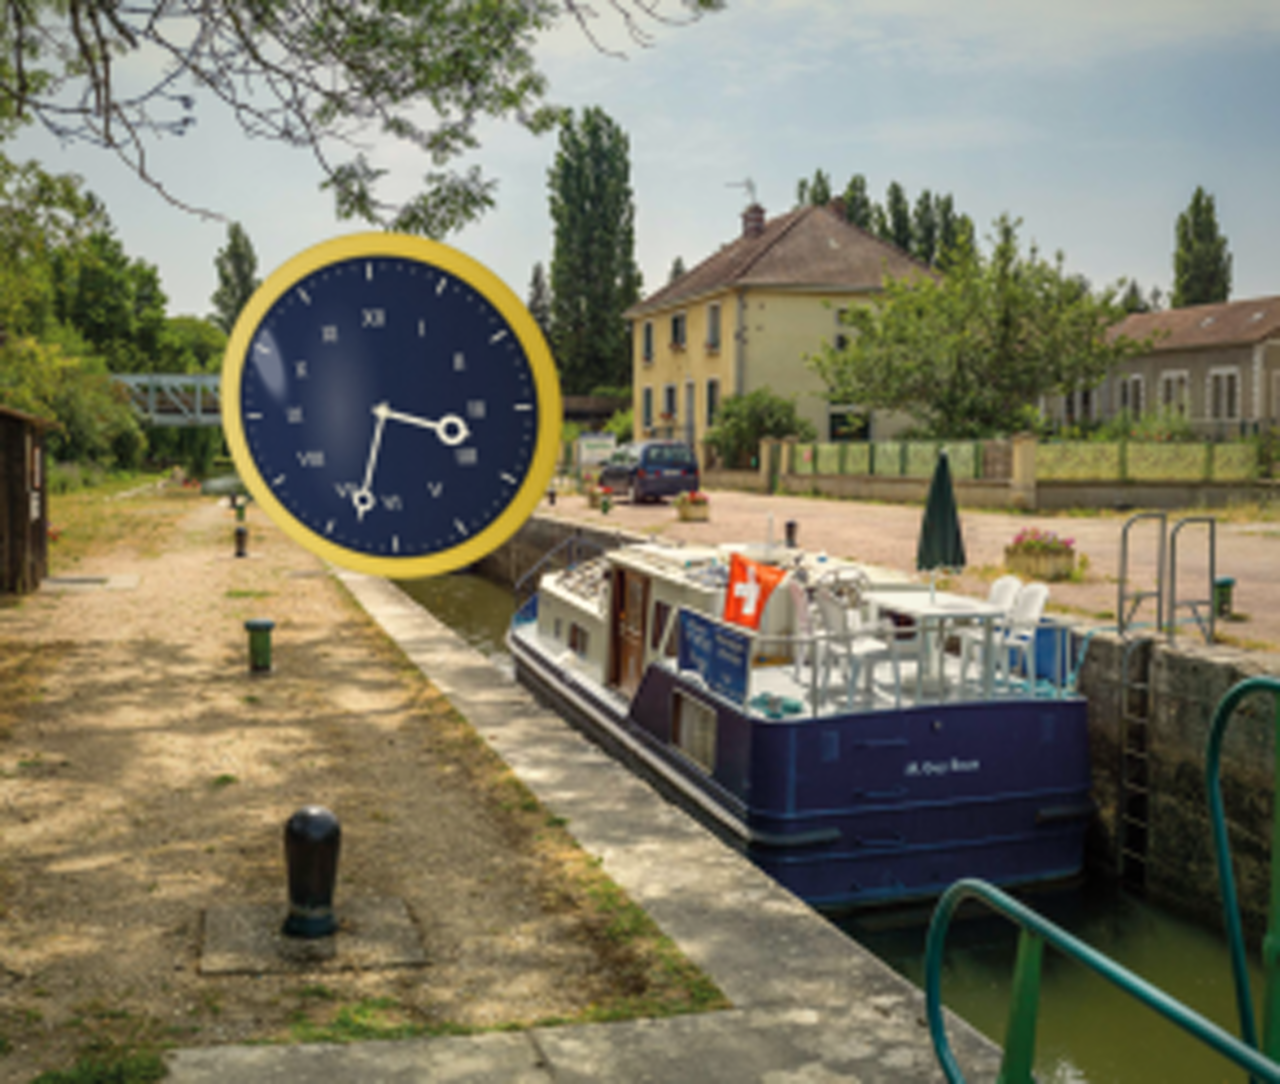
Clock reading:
**3:33**
